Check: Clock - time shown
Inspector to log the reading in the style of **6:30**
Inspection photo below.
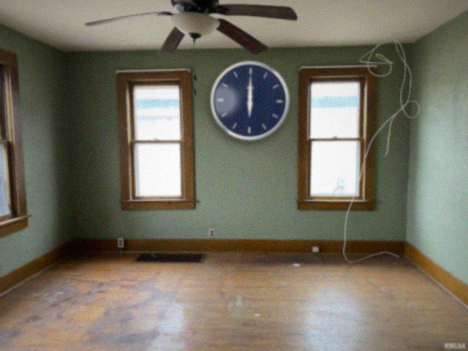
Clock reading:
**6:00**
